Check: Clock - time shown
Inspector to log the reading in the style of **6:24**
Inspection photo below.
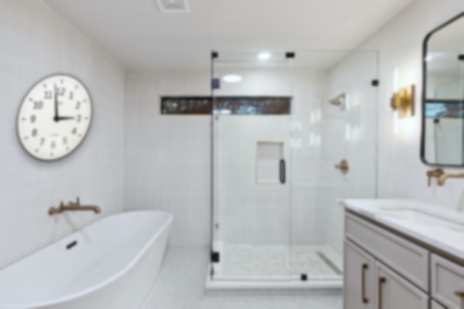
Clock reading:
**2:58**
